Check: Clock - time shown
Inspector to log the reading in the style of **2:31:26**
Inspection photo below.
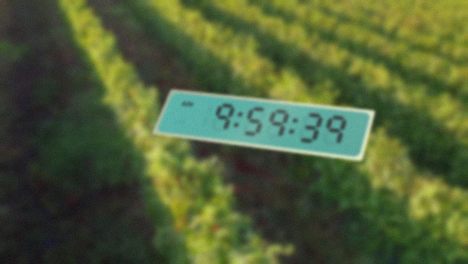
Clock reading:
**9:59:39**
